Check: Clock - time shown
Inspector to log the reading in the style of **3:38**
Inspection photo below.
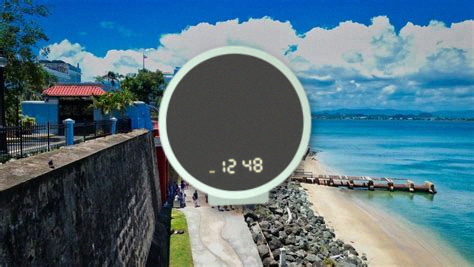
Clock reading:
**12:48**
